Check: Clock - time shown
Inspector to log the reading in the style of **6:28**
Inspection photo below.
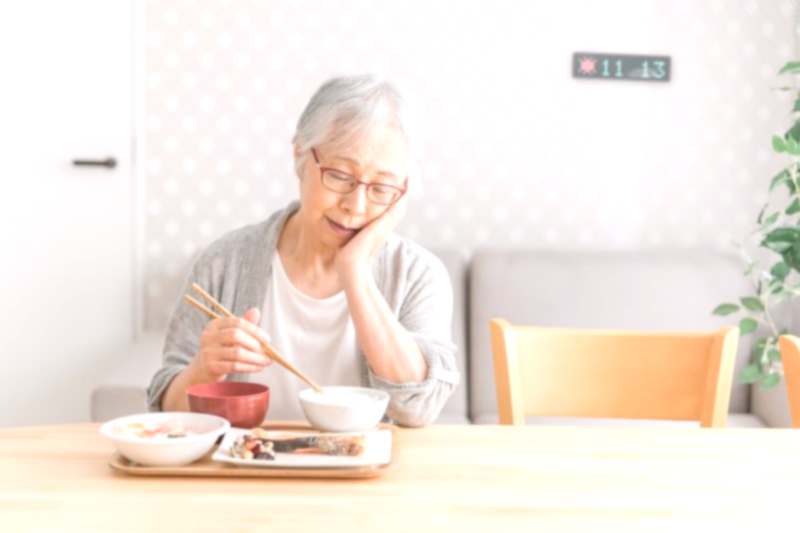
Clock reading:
**11:13**
